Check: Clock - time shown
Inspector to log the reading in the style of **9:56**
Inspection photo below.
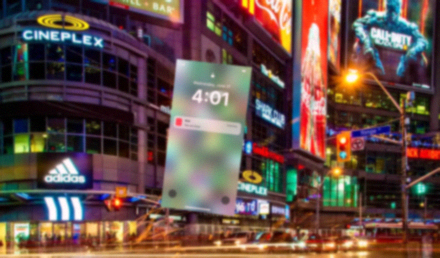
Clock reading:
**4:01**
